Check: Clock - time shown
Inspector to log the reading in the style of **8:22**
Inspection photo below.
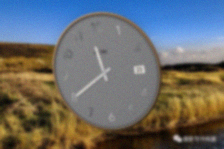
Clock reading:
**11:40**
